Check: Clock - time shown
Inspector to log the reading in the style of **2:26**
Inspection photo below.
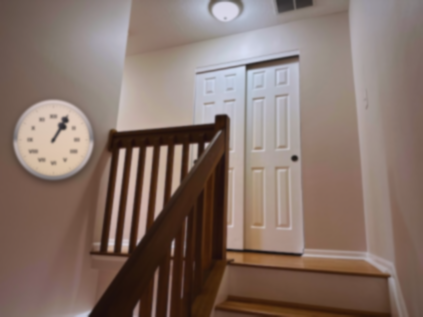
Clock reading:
**1:05**
